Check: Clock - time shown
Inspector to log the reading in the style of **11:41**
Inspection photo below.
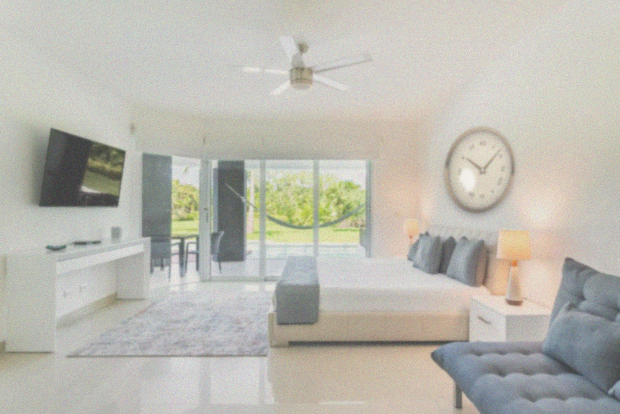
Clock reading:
**10:08**
